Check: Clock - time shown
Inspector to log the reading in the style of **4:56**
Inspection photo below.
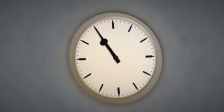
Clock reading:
**10:55**
